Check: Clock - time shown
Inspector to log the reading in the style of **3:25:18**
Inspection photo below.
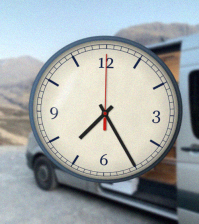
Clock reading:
**7:25:00**
